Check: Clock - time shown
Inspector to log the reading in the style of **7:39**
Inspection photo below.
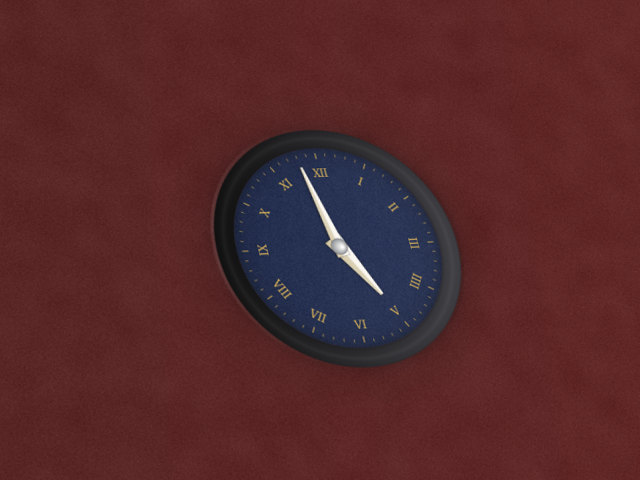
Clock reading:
**4:58**
